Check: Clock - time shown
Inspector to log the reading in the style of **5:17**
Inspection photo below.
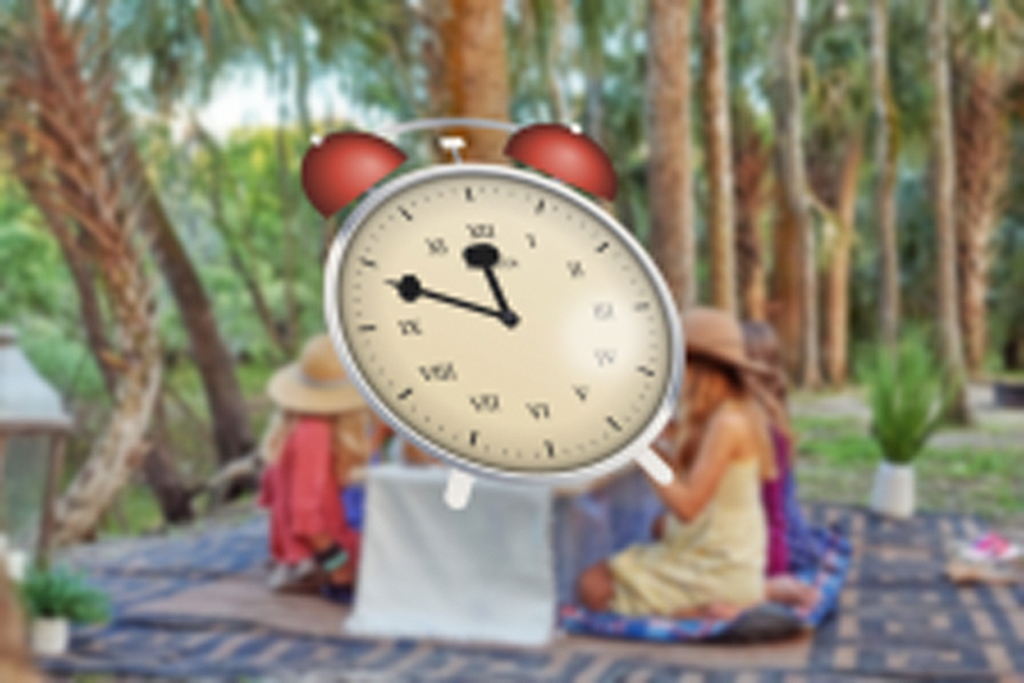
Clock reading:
**11:49**
